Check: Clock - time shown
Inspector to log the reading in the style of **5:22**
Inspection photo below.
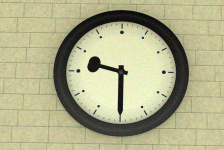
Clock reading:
**9:30**
